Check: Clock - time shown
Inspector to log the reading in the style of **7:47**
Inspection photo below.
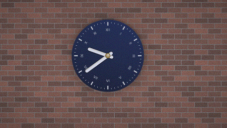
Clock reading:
**9:39**
